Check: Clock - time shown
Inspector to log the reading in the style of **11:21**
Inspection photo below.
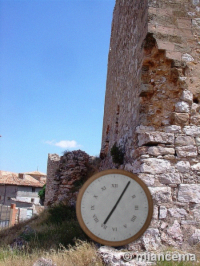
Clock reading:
**7:05**
